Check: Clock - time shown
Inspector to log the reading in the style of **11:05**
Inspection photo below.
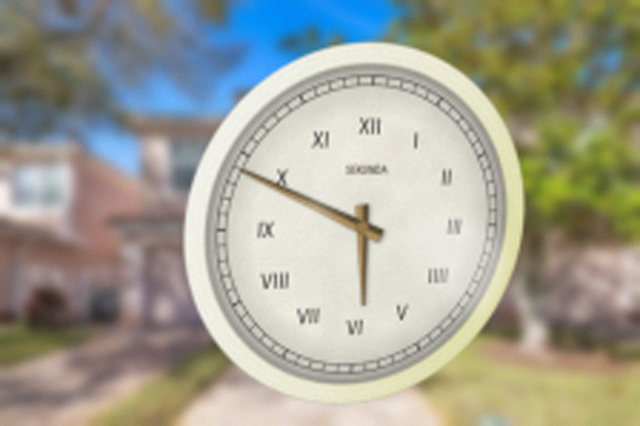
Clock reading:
**5:49**
